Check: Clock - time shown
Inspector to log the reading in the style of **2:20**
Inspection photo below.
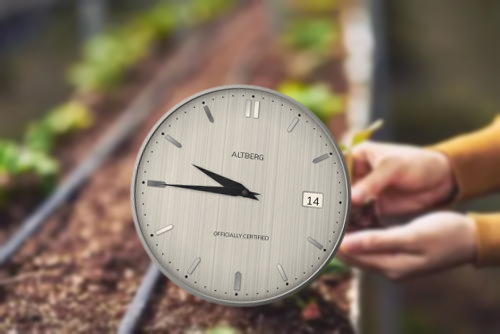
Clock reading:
**9:45**
